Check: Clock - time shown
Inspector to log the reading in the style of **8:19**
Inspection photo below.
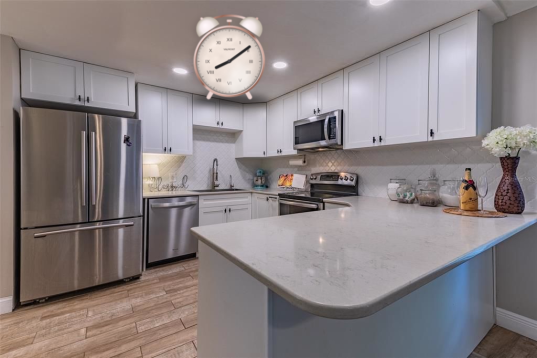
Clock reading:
**8:09**
